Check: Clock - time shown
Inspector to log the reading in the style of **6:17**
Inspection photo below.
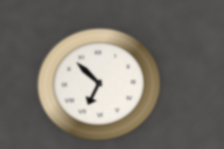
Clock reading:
**6:53**
